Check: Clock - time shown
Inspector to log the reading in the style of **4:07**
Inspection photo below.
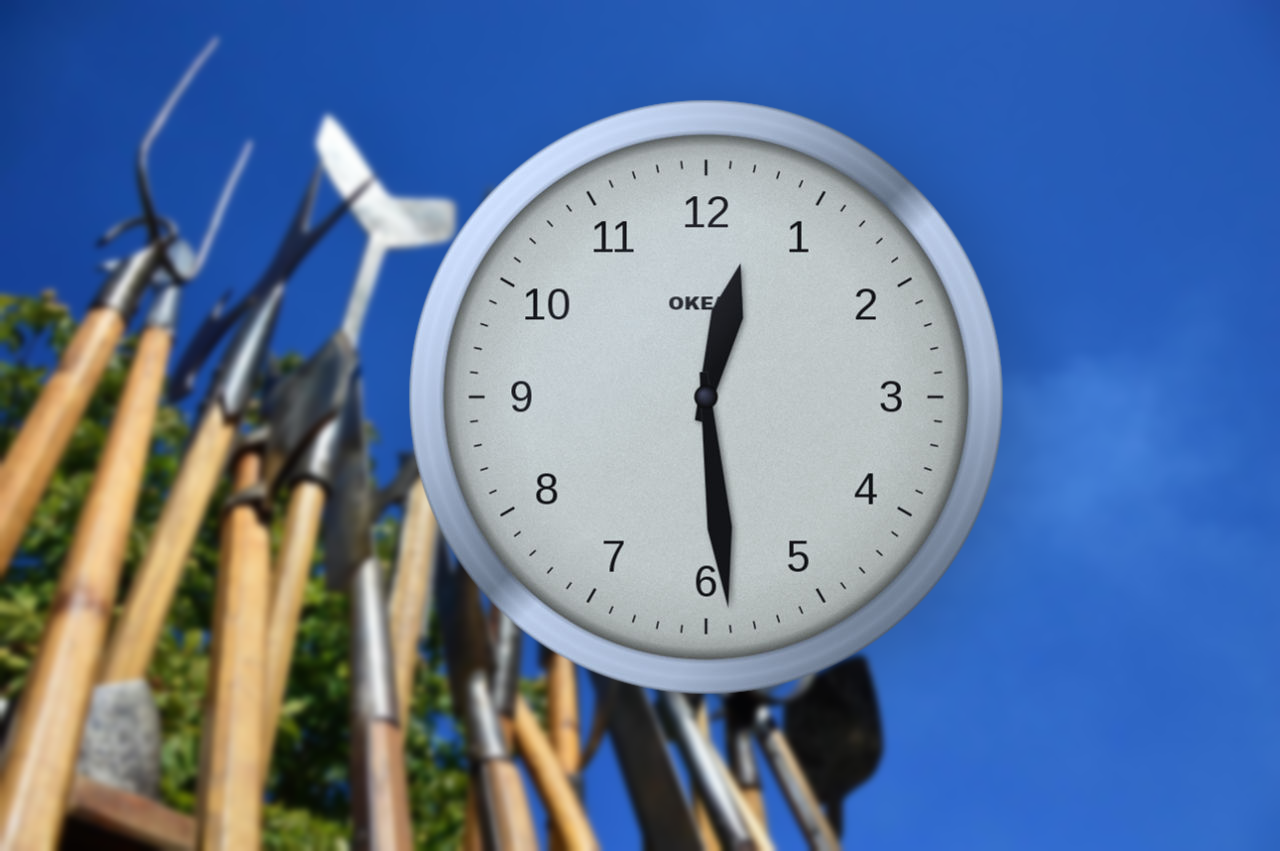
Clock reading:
**12:29**
